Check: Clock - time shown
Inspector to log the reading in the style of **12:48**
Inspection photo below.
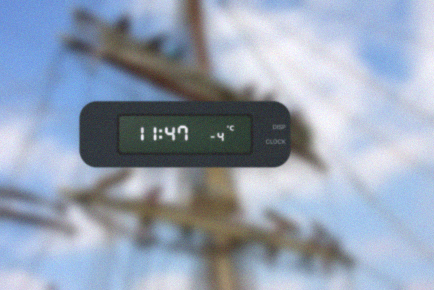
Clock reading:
**11:47**
